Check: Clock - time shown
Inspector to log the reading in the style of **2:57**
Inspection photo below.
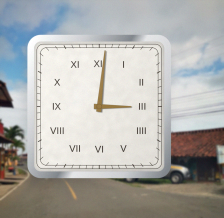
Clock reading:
**3:01**
